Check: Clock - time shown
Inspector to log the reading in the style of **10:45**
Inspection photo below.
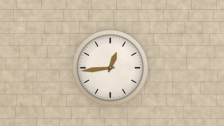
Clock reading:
**12:44**
